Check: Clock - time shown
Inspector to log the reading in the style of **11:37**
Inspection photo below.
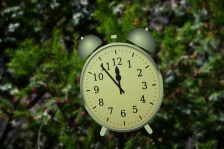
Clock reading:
**11:54**
